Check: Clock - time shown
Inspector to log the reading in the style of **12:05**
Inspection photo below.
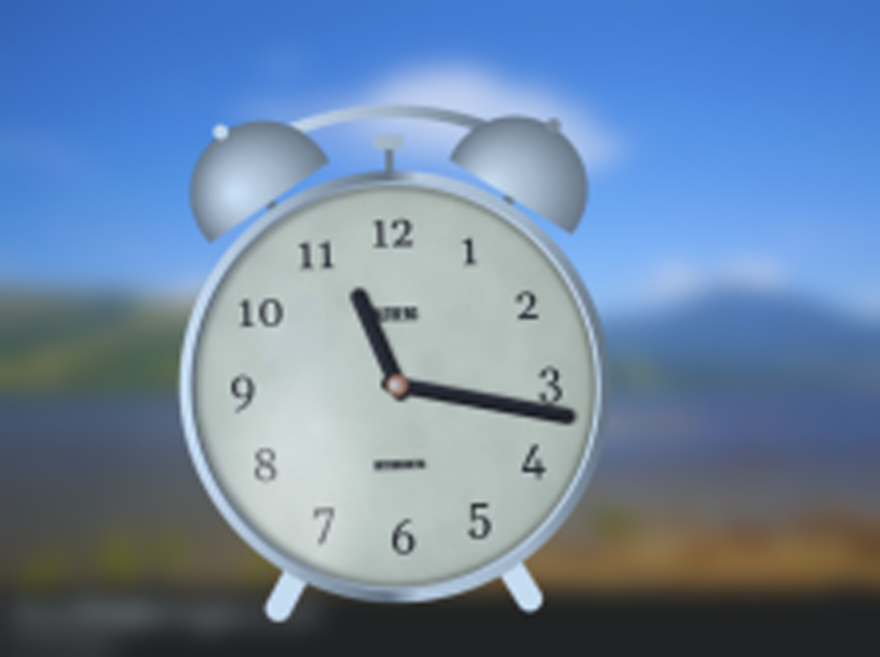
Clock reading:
**11:17**
